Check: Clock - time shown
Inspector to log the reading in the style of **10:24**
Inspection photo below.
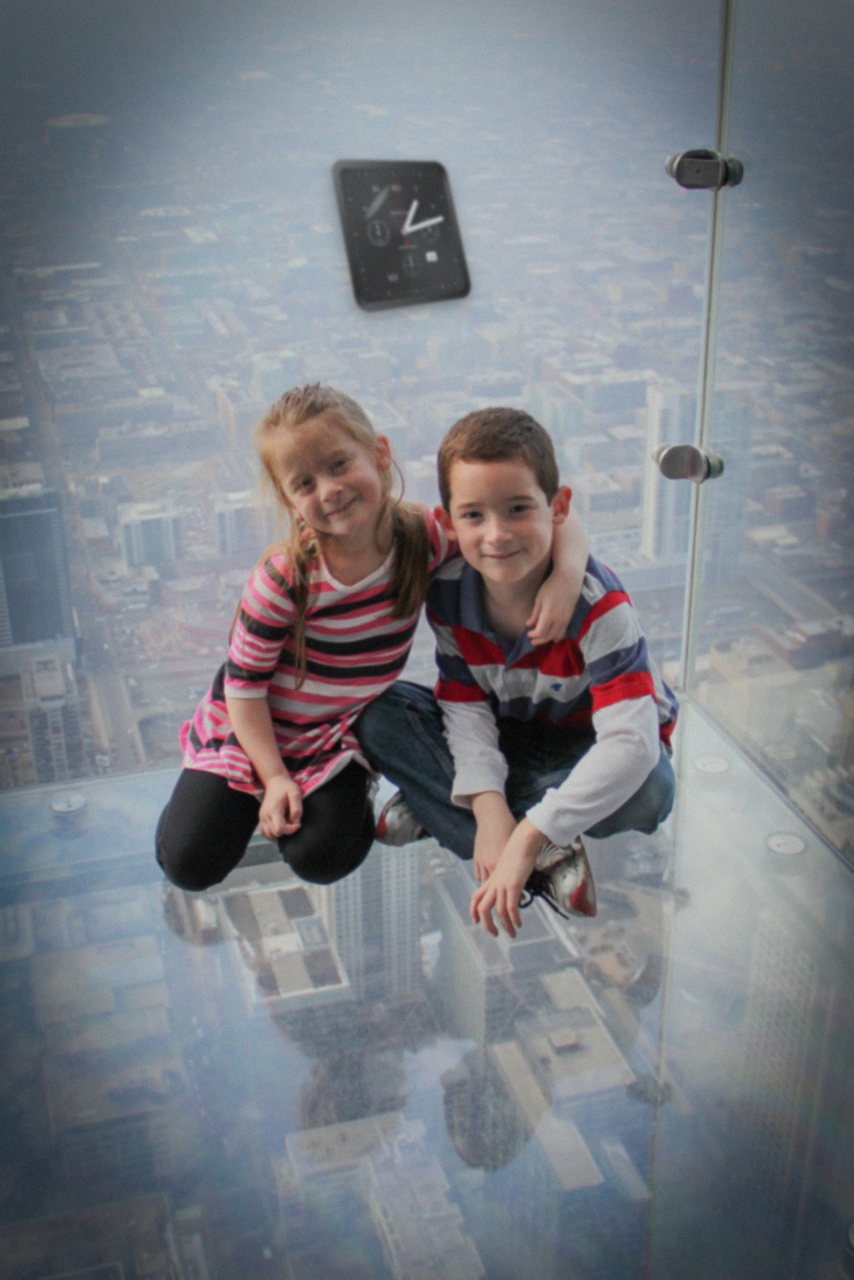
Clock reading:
**1:13**
